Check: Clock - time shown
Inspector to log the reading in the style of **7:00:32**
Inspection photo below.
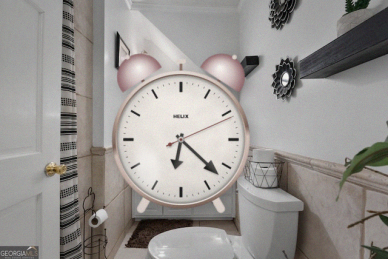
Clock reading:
**6:22:11**
